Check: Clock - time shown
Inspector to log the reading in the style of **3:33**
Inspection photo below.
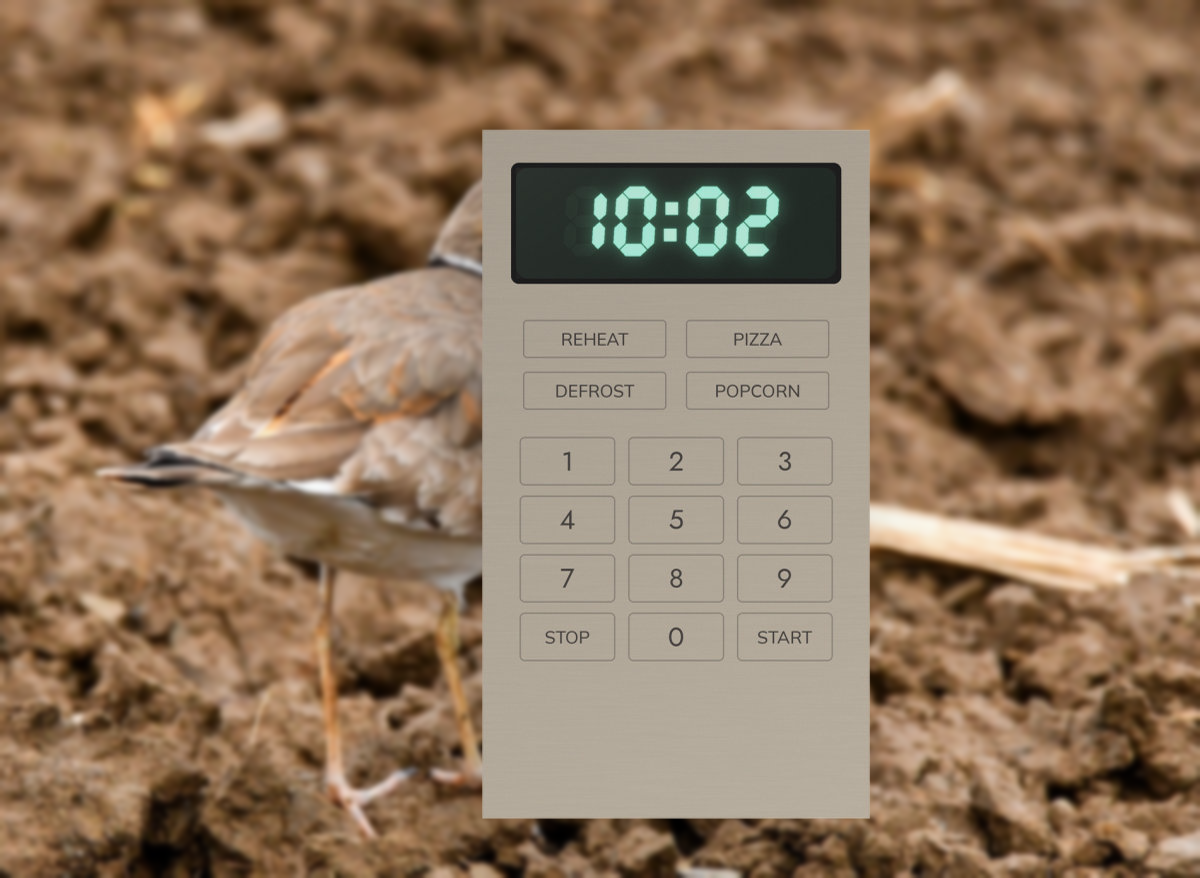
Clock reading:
**10:02**
